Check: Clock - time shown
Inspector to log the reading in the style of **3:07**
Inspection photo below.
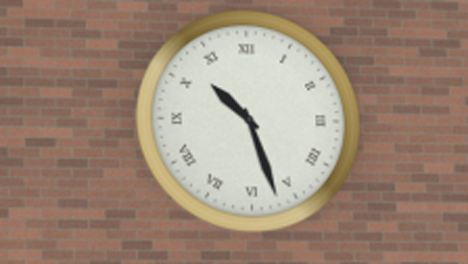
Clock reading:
**10:27**
